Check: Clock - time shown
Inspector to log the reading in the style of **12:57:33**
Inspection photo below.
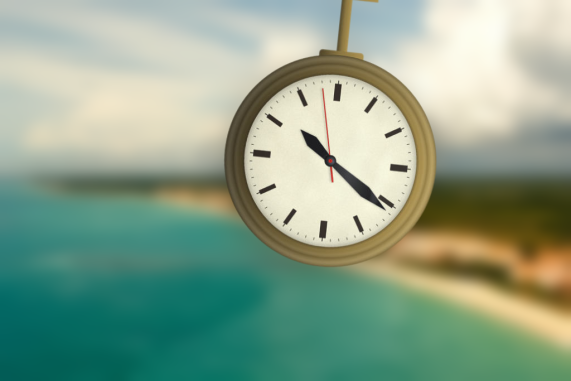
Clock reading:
**10:20:58**
